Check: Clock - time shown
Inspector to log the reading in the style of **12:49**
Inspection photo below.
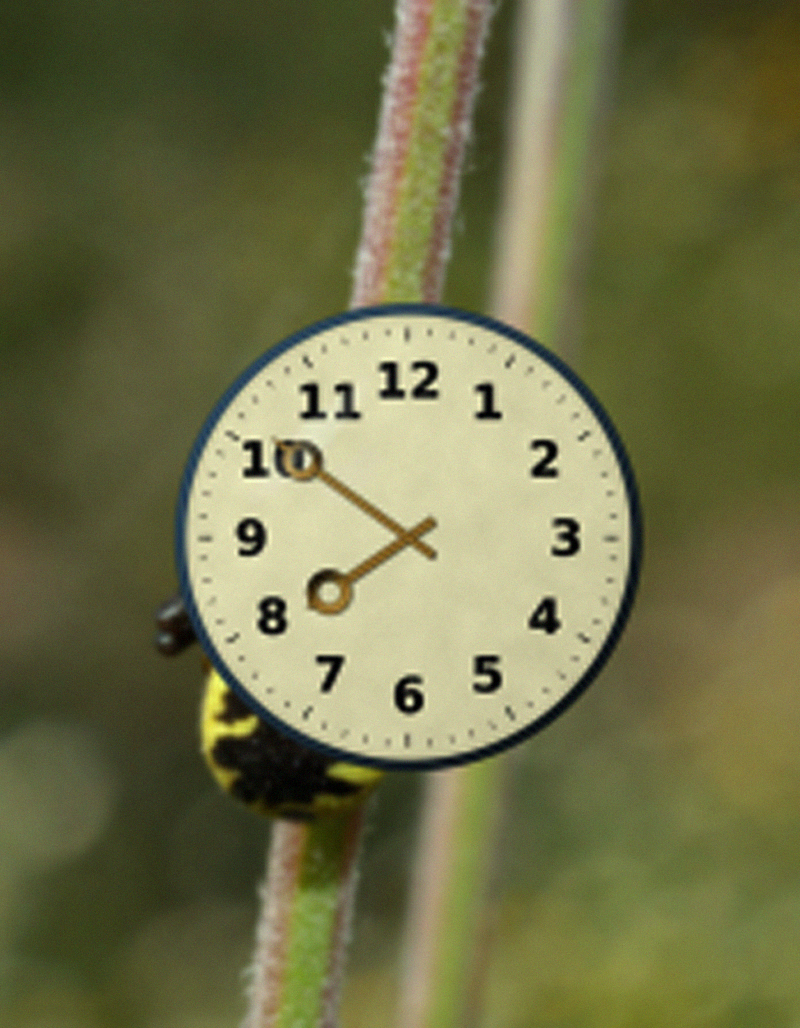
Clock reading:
**7:51**
